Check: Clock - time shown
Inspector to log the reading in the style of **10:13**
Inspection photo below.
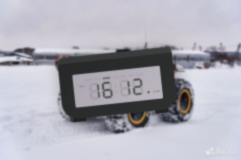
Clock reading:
**16:12**
